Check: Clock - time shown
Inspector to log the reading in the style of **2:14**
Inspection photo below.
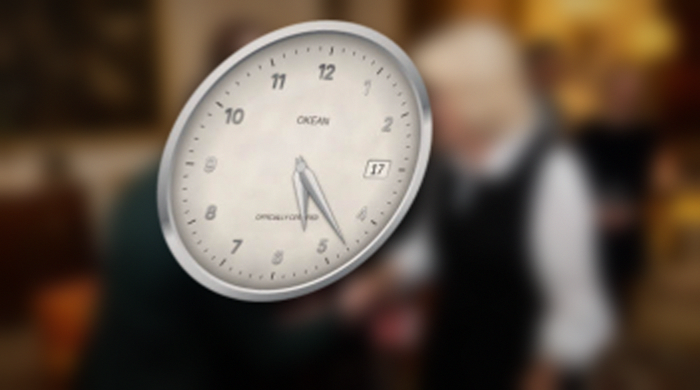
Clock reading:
**5:23**
